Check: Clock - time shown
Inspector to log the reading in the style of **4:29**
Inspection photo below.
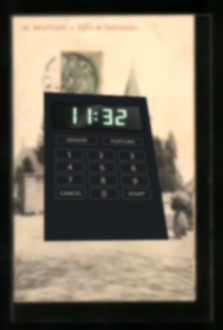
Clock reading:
**11:32**
